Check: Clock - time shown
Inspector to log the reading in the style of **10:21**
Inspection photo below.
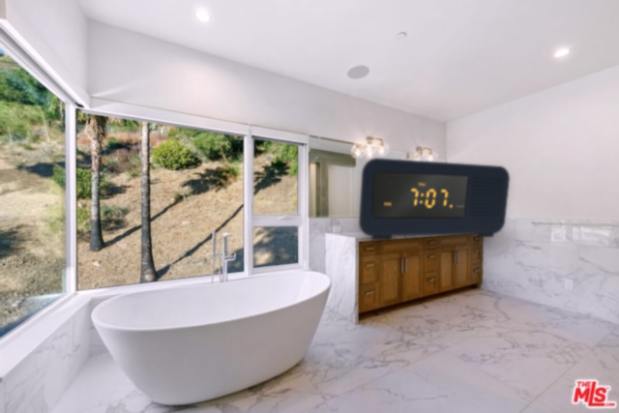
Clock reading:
**7:07**
